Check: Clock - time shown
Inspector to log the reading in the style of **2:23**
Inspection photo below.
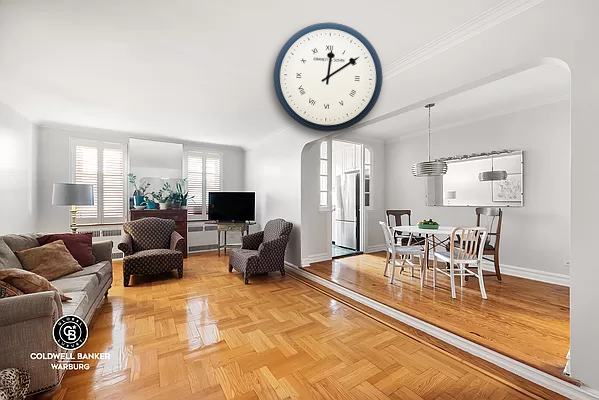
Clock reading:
**12:09**
